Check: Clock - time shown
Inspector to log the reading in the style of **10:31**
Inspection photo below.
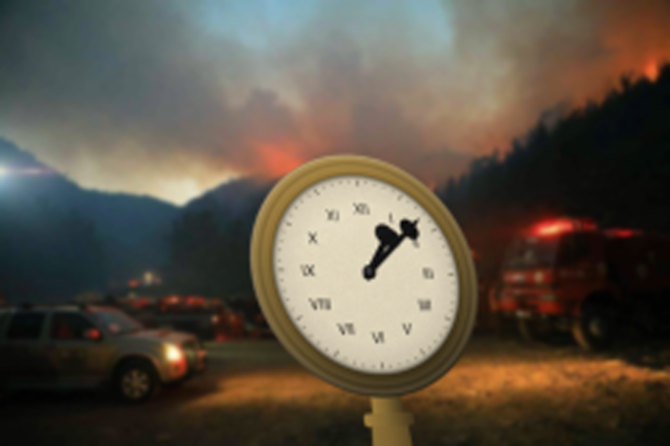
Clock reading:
**1:08**
